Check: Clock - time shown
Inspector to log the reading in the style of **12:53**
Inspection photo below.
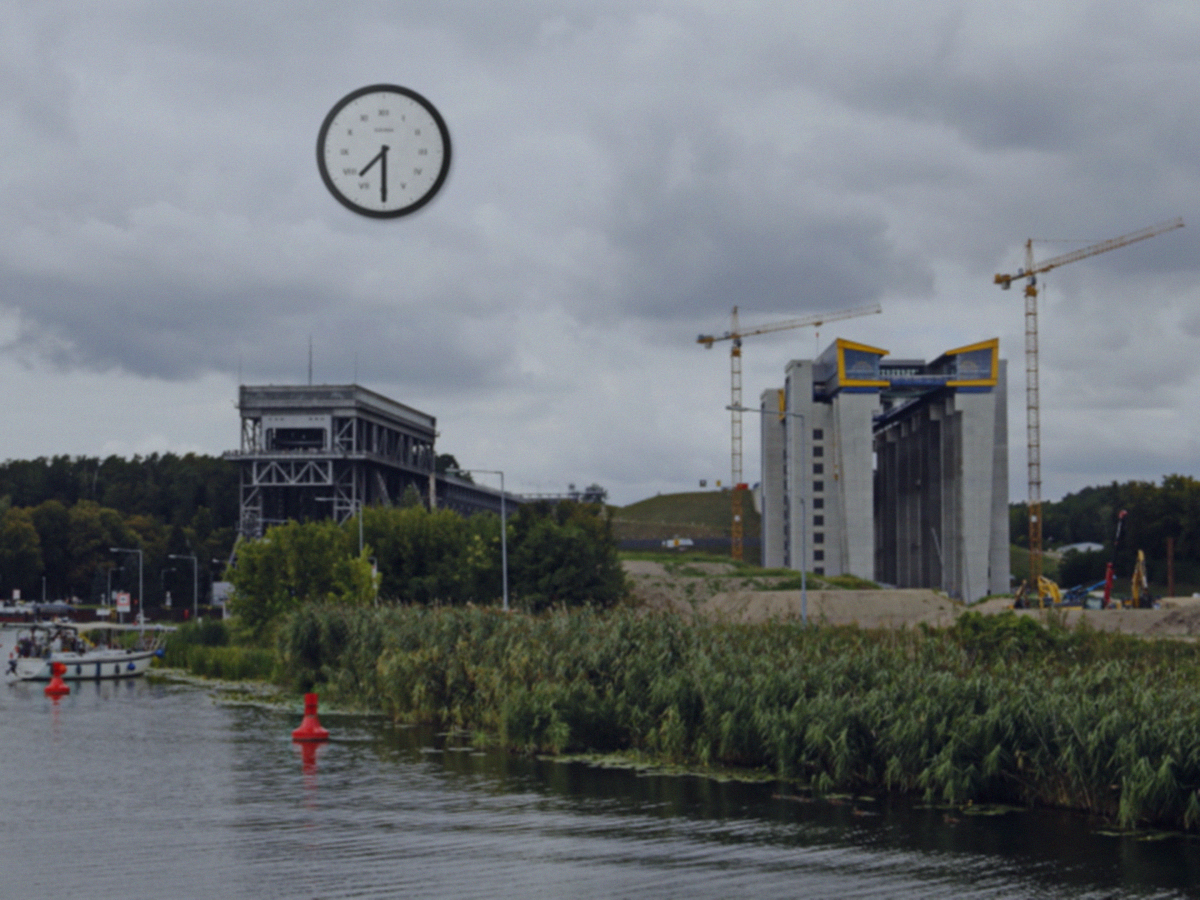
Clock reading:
**7:30**
